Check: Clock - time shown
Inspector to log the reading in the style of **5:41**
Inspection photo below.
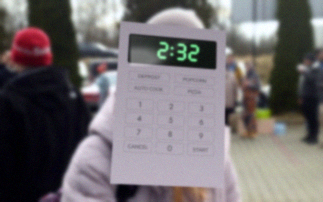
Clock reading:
**2:32**
